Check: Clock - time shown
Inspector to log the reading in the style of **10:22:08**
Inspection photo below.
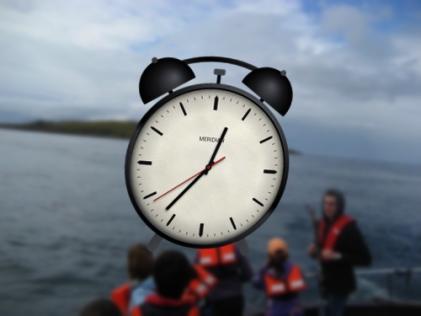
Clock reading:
**12:36:39**
